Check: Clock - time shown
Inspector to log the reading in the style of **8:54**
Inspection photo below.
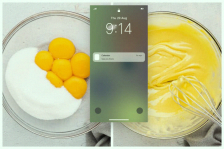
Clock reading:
**9:14**
